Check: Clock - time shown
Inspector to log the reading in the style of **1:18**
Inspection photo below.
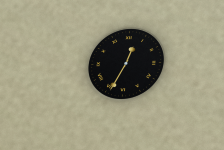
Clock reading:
**12:34**
